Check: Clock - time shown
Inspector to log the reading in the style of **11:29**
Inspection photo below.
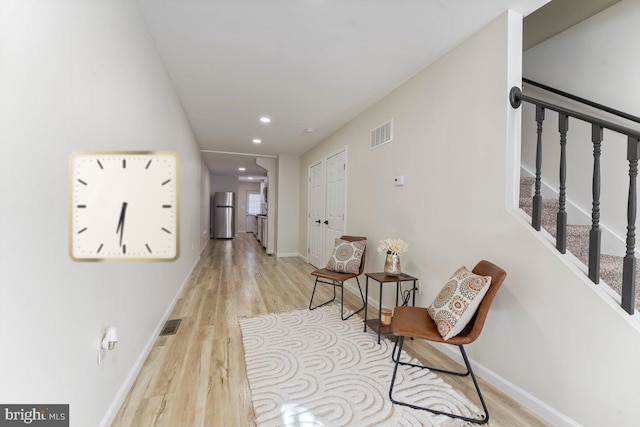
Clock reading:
**6:31**
